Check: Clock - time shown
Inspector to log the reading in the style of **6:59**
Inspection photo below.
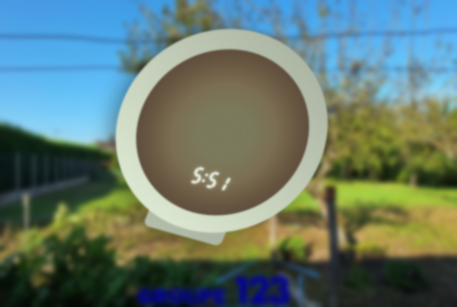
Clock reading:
**5:51**
